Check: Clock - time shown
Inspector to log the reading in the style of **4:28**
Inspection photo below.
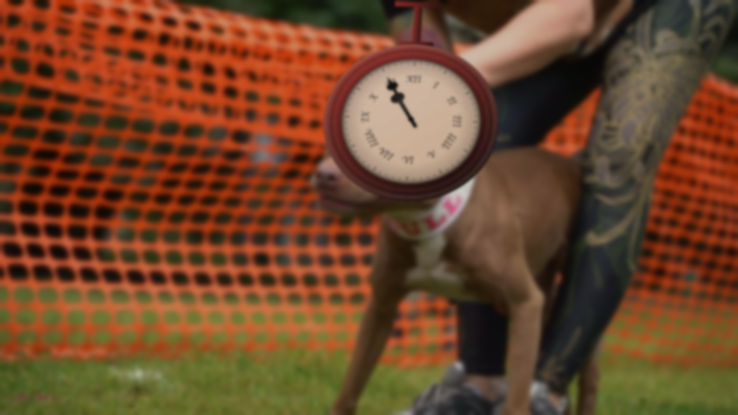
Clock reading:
**10:55**
